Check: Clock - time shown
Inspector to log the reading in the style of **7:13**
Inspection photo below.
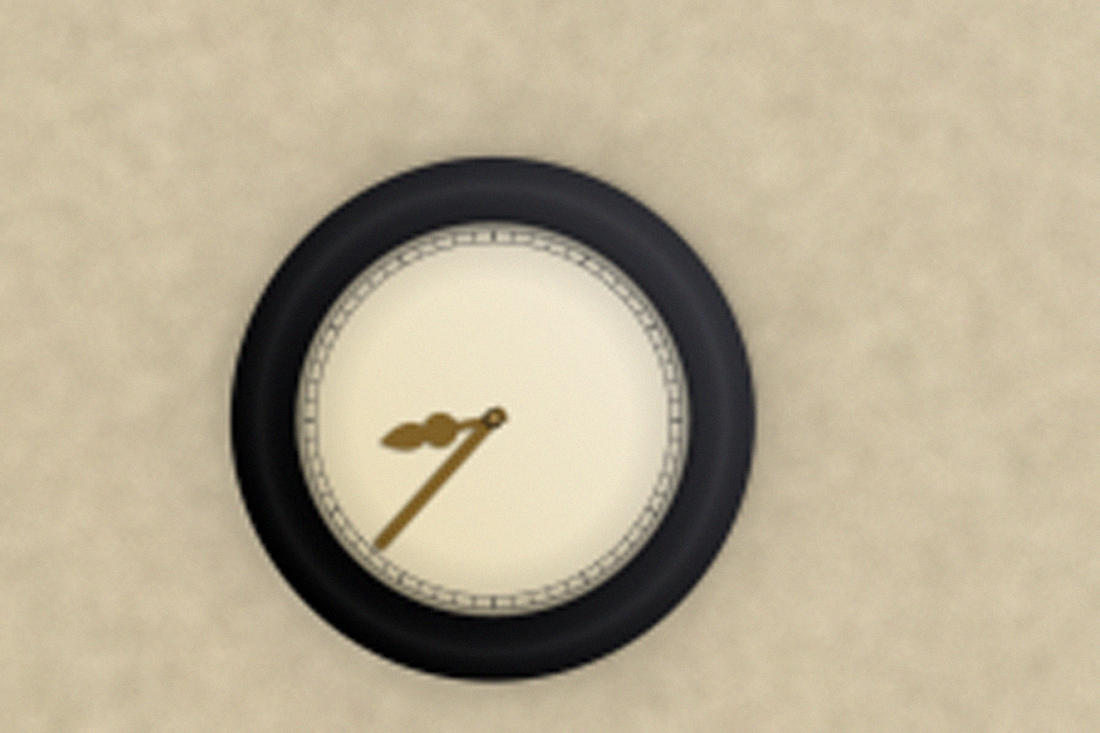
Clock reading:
**8:37**
